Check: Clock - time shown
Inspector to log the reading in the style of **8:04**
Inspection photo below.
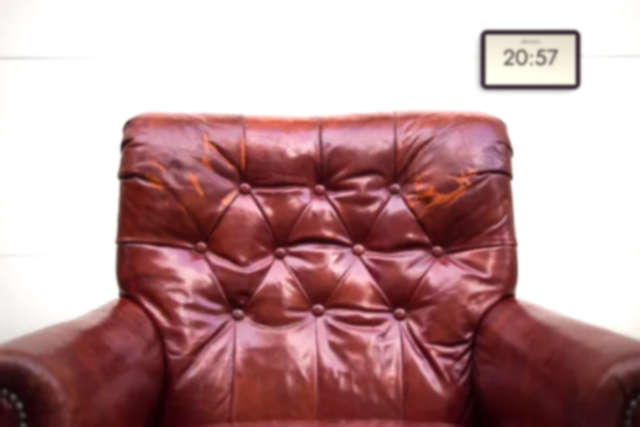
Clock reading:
**20:57**
